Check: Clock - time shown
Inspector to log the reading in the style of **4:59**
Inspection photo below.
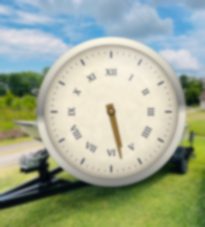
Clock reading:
**5:28**
